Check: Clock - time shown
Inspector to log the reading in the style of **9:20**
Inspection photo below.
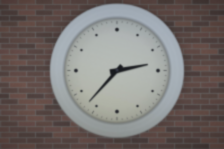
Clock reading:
**2:37**
